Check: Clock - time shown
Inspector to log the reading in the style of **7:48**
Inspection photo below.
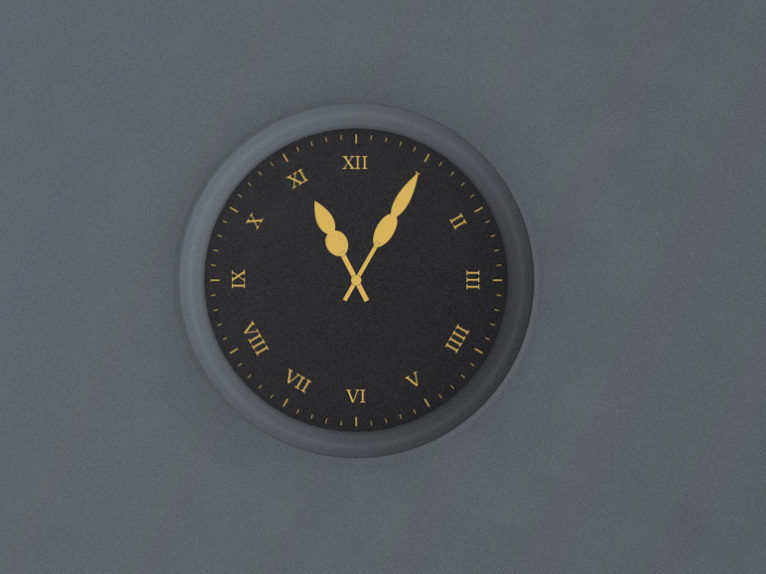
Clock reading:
**11:05**
